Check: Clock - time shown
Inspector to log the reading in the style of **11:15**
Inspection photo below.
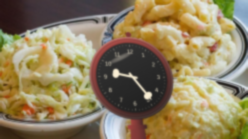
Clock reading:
**9:24**
